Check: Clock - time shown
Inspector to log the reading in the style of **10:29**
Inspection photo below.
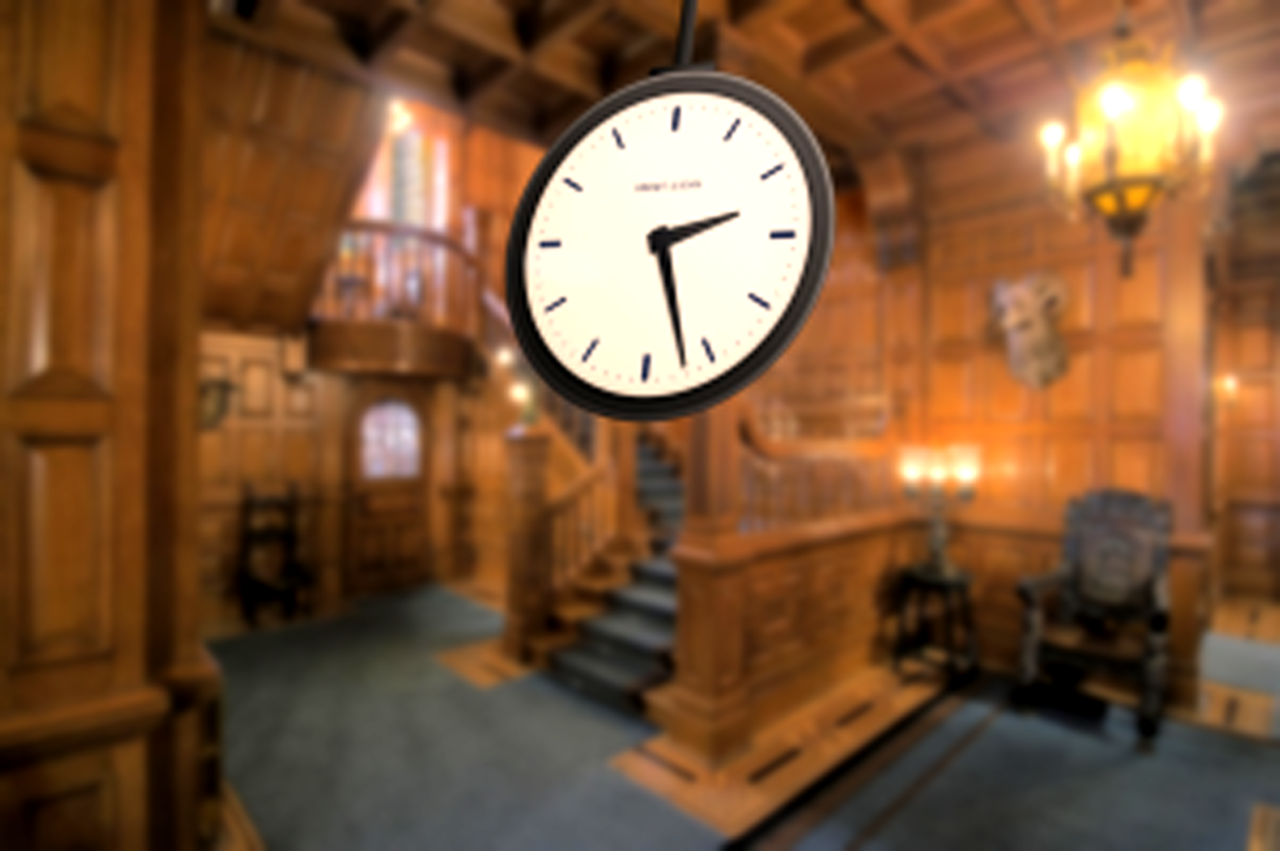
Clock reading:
**2:27**
